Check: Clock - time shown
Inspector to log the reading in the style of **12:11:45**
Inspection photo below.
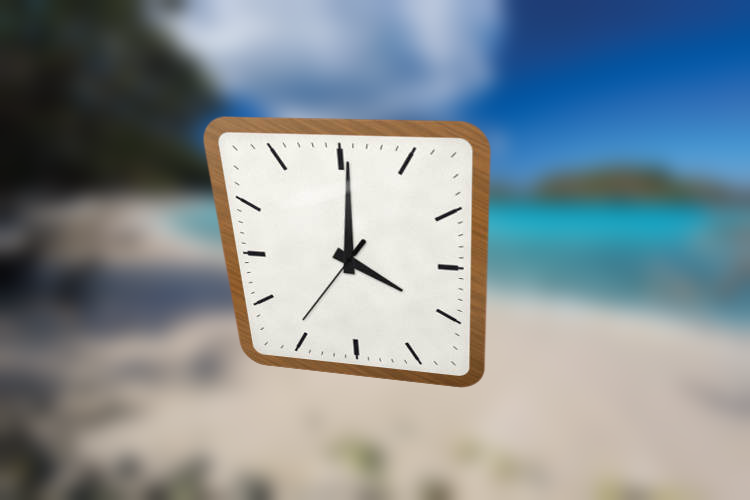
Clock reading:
**4:00:36**
